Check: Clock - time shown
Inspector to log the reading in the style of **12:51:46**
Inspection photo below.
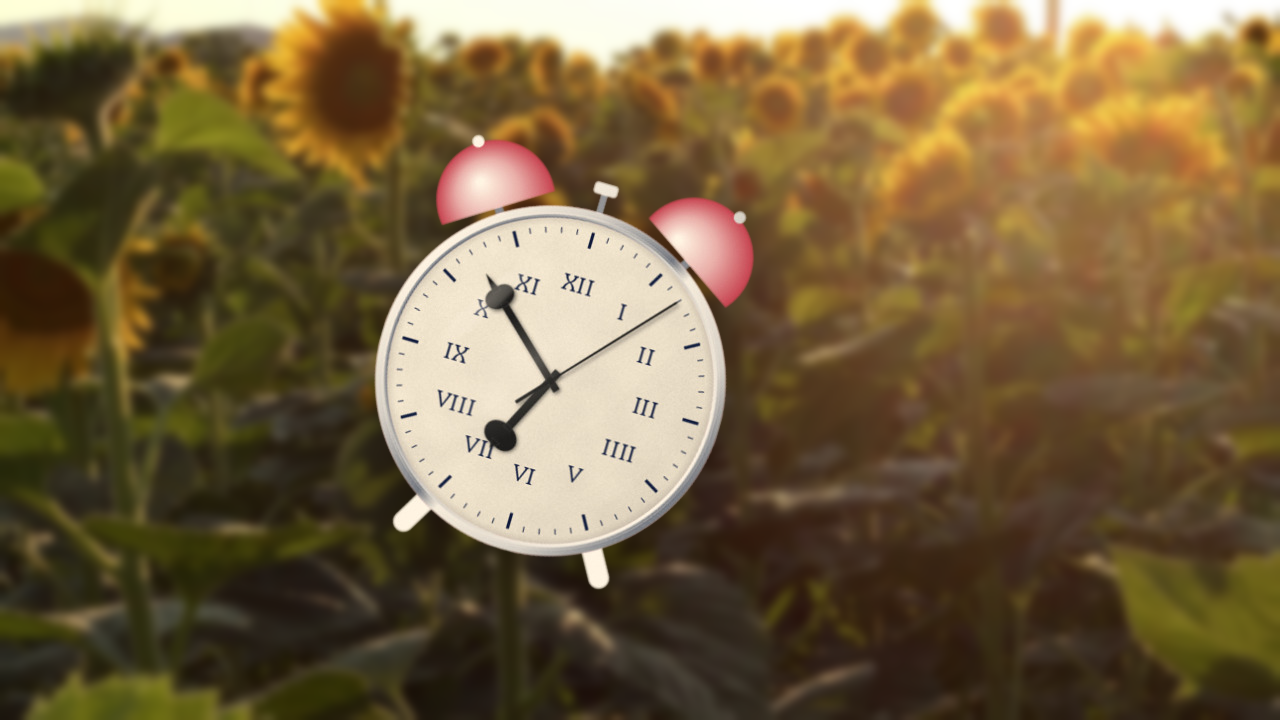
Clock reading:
**6:52:07**
